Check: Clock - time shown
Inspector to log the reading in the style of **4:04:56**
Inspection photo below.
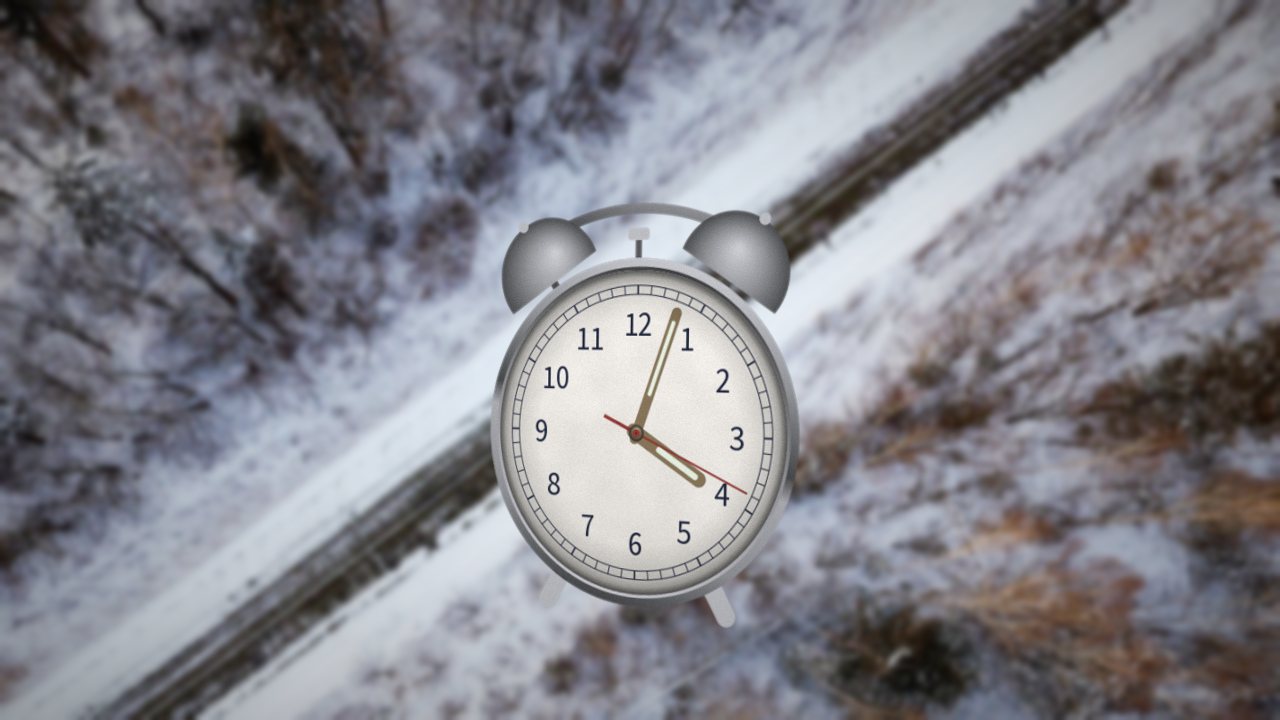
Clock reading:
**4:03:19**
